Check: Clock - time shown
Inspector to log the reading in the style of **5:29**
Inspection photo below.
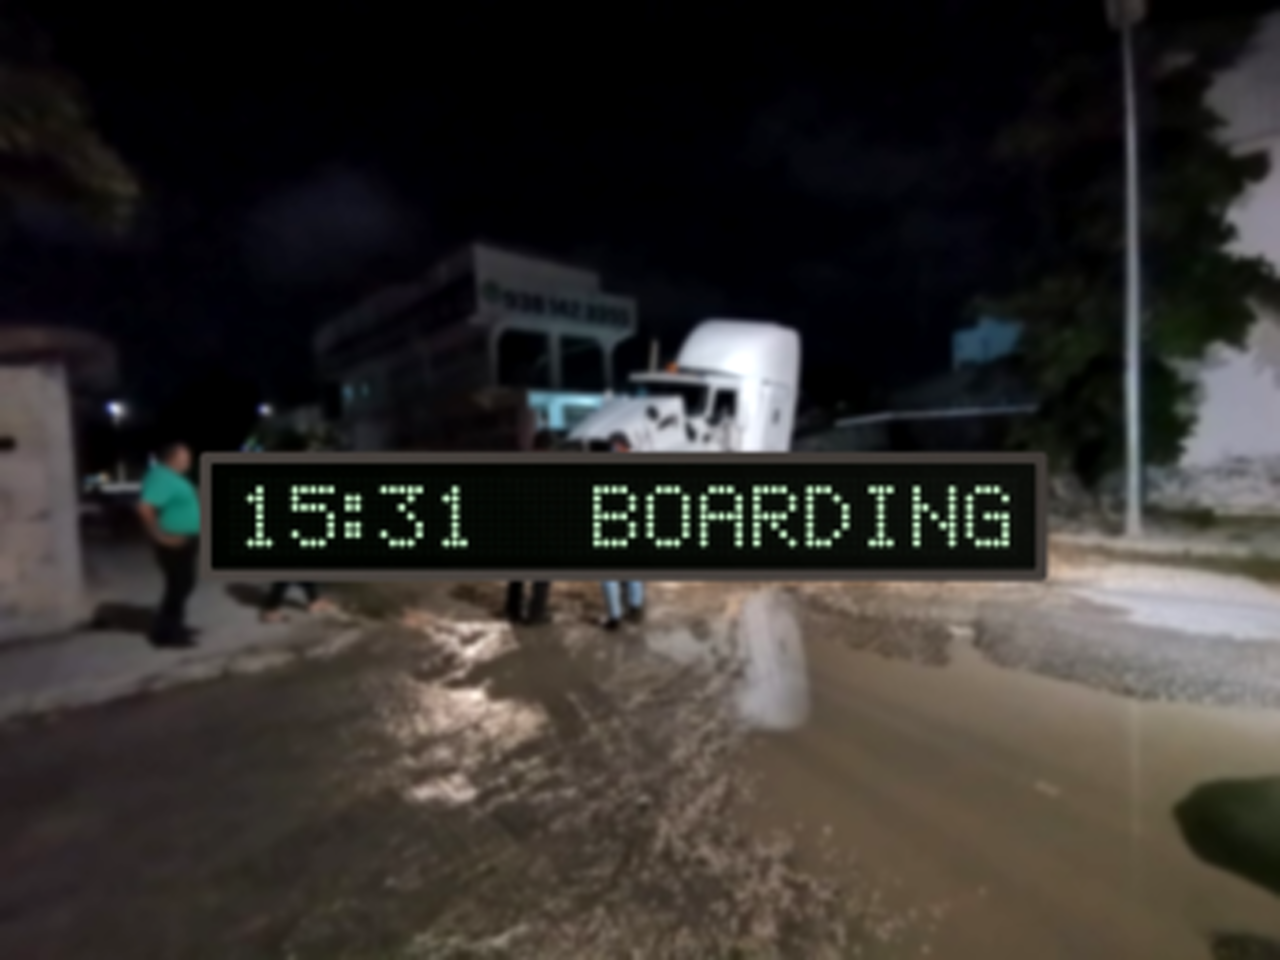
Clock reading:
**15:31**
